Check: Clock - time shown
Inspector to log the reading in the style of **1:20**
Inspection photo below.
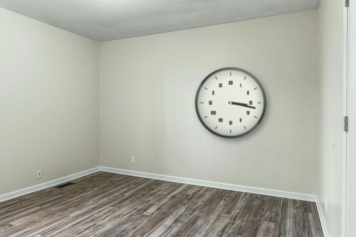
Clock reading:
**3:17**
